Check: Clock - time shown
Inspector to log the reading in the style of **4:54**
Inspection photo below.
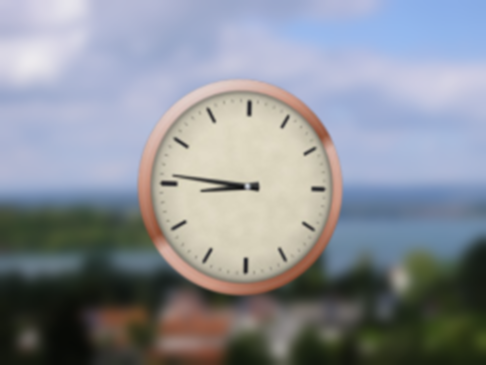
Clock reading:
**8:46**
